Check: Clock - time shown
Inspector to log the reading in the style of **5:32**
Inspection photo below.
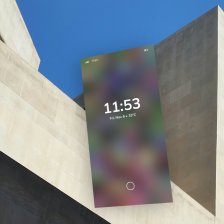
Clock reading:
**11:53**
